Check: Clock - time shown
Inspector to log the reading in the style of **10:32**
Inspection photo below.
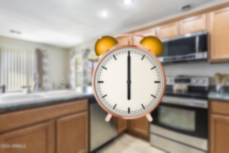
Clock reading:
**6:00**
